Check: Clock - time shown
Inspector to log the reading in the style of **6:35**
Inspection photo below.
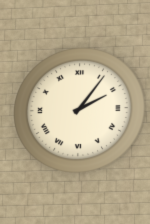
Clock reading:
**2:06**
